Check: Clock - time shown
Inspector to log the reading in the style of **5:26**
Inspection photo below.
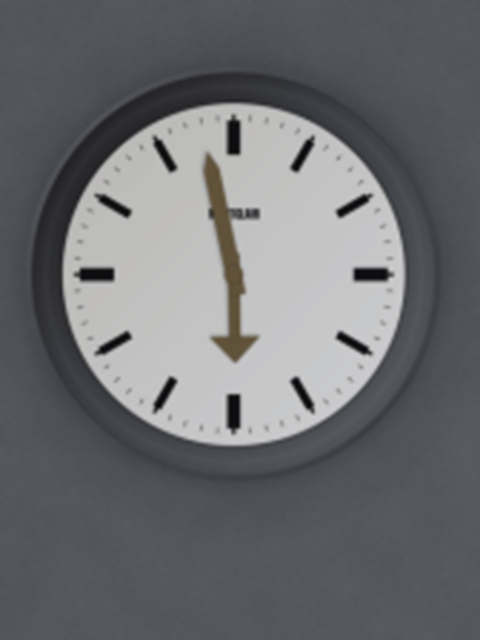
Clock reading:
**5:58**
